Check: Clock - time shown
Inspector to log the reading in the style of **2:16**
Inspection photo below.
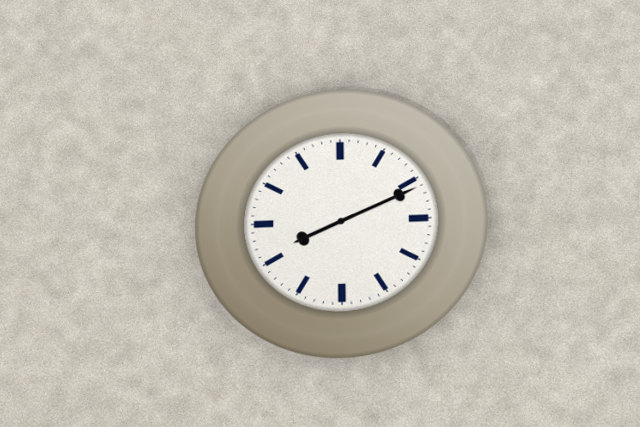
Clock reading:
**8:11**
